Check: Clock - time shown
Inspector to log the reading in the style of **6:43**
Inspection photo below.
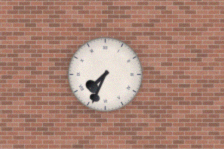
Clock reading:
**7:34**
